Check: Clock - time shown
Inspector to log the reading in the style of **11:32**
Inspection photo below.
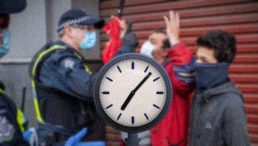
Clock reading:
**7:07**
